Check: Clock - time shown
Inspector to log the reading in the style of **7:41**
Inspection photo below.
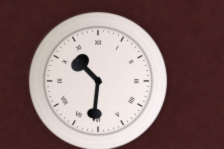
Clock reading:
**10:31**
